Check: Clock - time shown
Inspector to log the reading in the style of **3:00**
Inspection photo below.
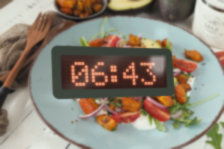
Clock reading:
**6:43**
